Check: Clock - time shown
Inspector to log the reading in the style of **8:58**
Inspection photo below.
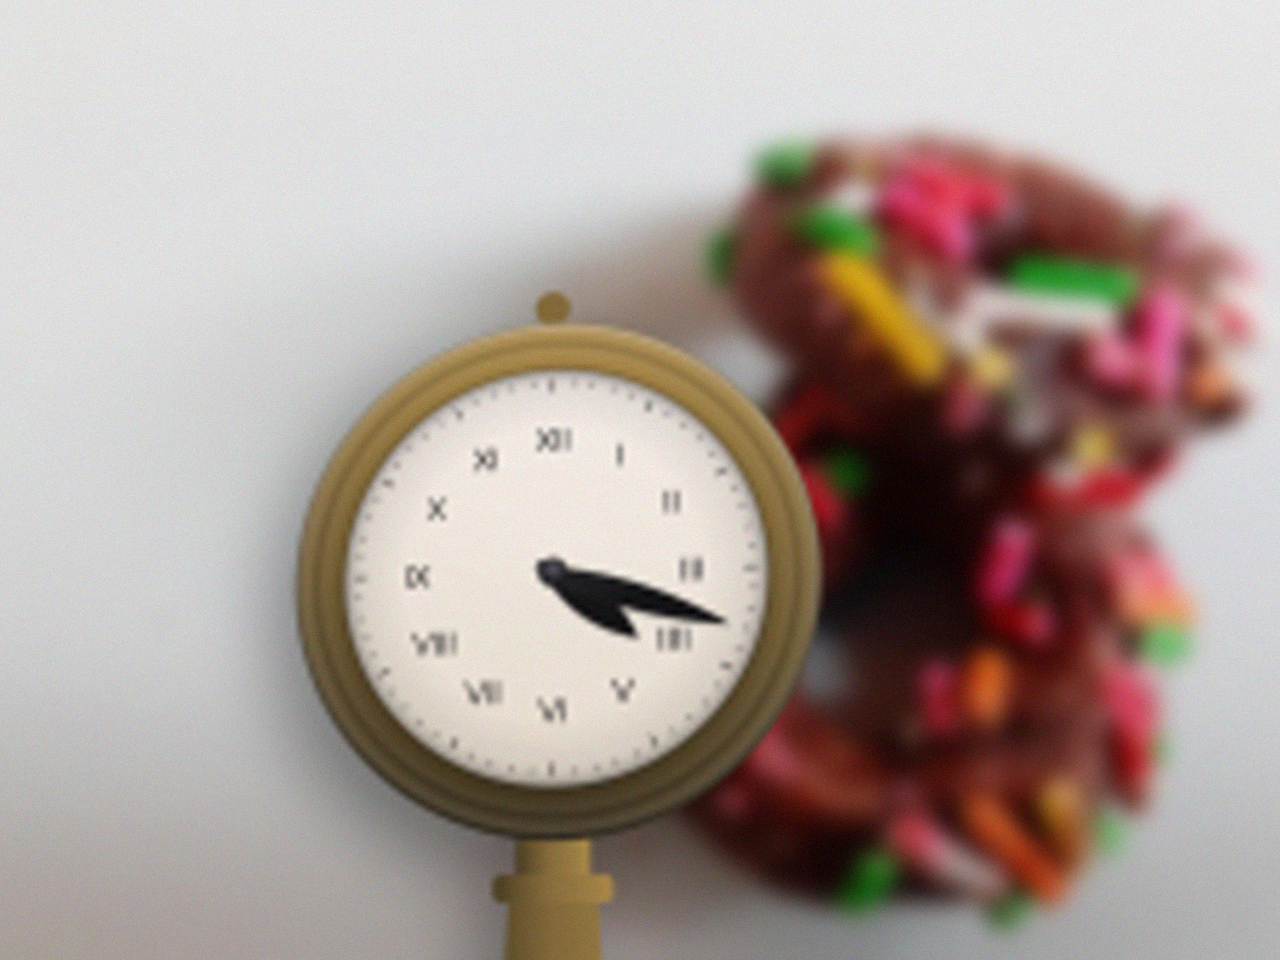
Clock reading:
**4:18**
